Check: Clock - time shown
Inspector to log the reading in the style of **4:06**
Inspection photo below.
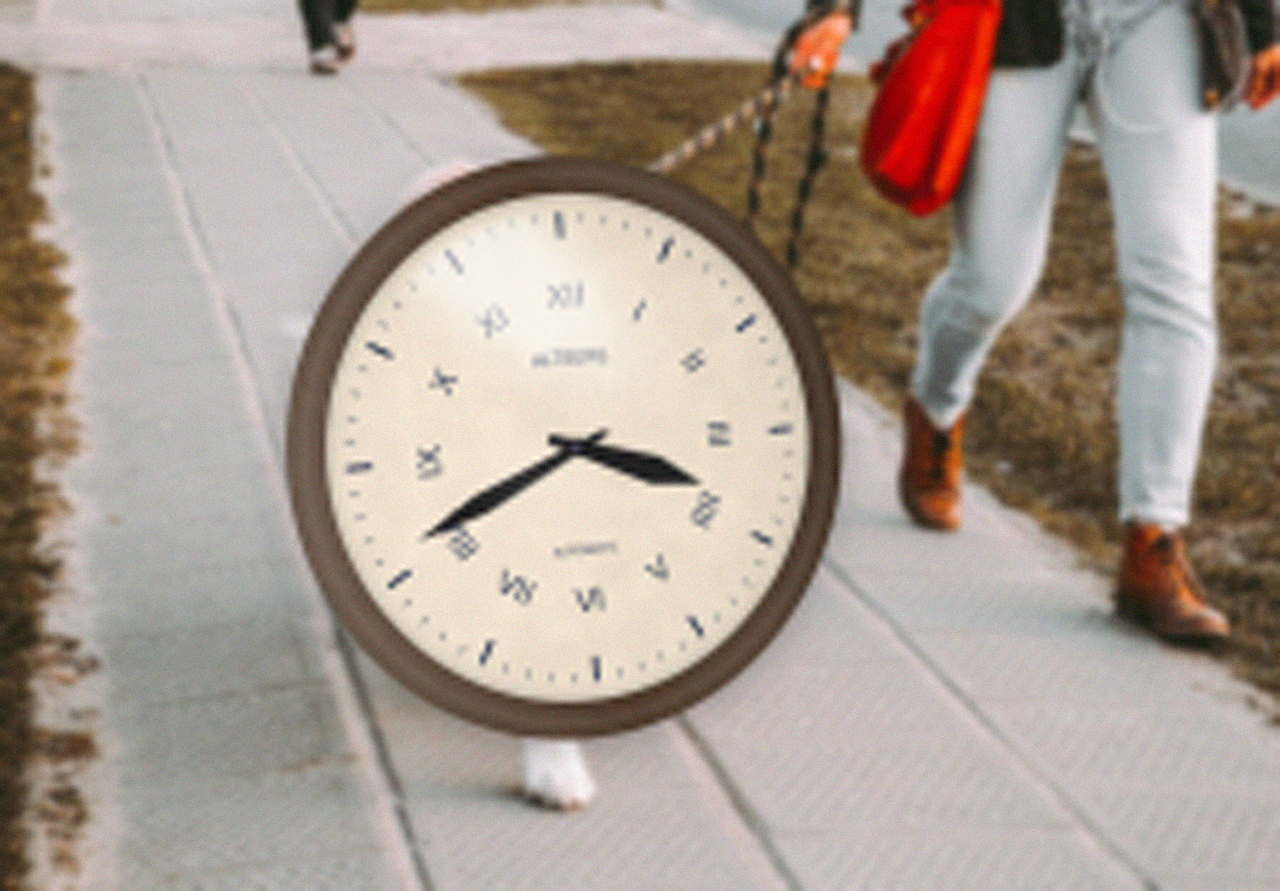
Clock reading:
**3:41**
